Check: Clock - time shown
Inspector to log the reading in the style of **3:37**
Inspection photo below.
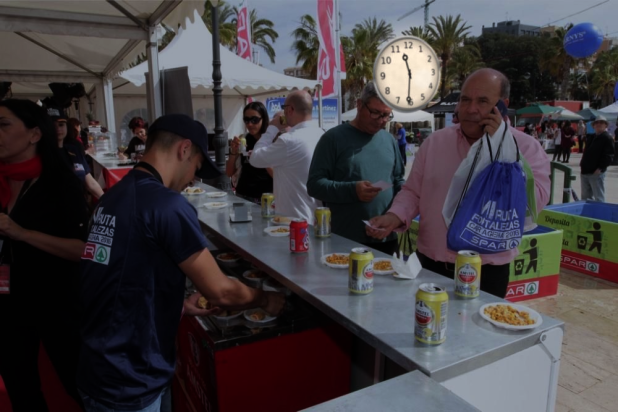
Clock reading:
**11:31**
